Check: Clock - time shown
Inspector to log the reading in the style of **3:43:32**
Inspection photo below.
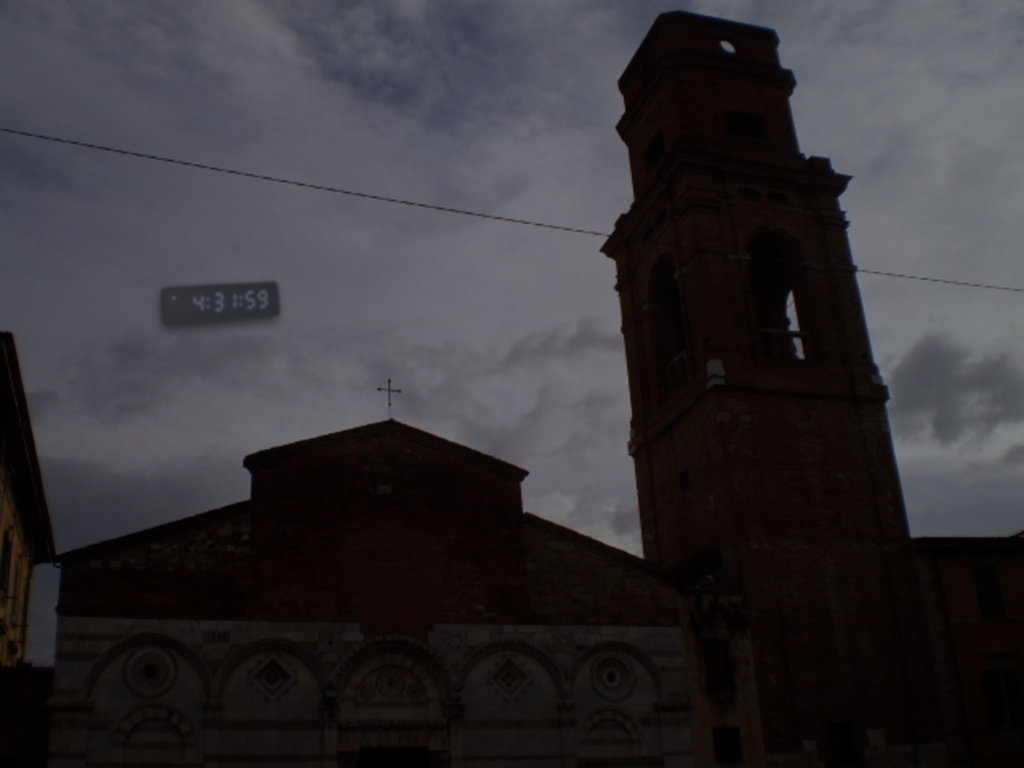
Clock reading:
**4:31:59**
